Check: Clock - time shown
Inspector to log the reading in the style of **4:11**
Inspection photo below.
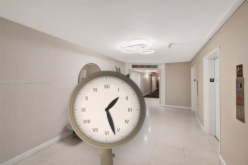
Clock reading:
**1:27**
